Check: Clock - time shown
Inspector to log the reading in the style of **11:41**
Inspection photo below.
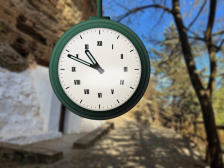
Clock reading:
**10:49**
